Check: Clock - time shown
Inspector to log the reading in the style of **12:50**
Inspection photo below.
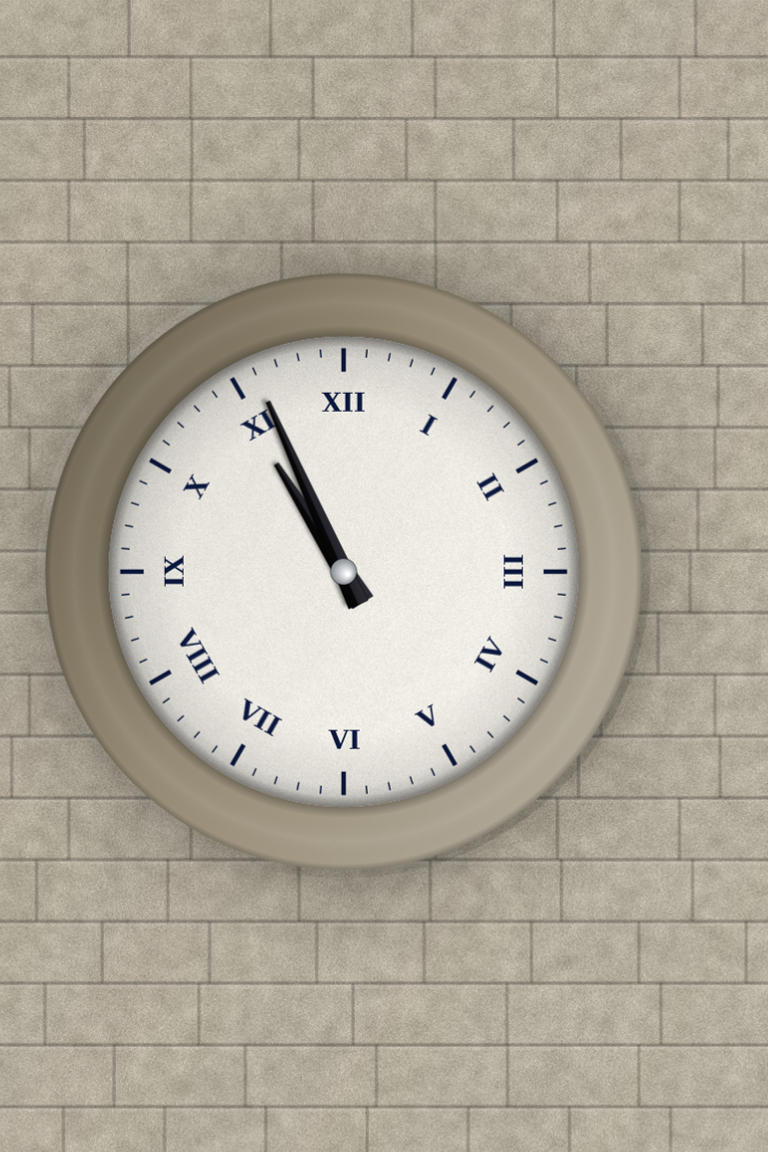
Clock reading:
**10:56**
